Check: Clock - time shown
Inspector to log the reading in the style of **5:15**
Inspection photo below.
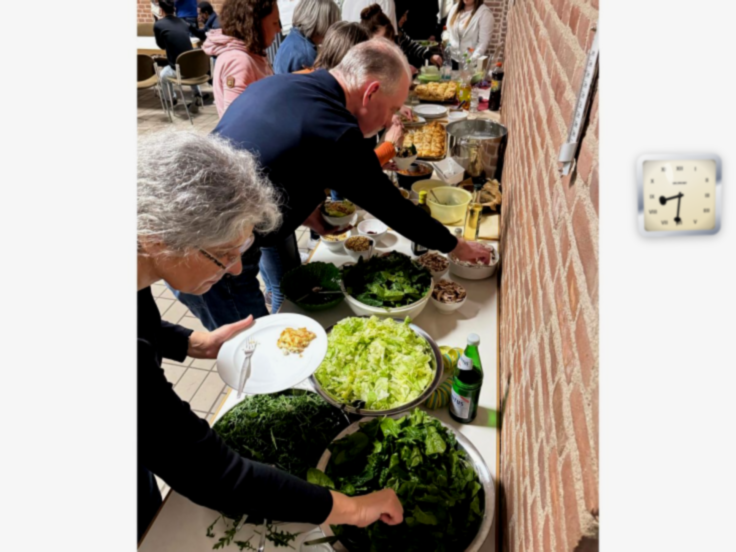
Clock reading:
**8:31**
